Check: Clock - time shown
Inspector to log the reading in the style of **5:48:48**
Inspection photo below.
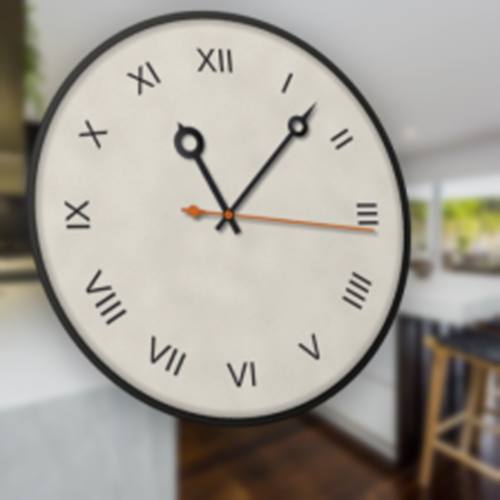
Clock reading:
**11:07:16**
